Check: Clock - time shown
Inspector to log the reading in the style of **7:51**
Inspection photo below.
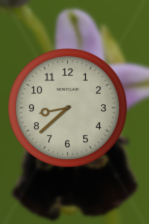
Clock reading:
**8:38**
